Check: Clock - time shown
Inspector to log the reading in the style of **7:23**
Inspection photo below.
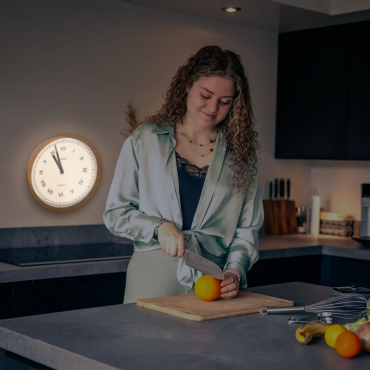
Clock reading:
**10:57**
